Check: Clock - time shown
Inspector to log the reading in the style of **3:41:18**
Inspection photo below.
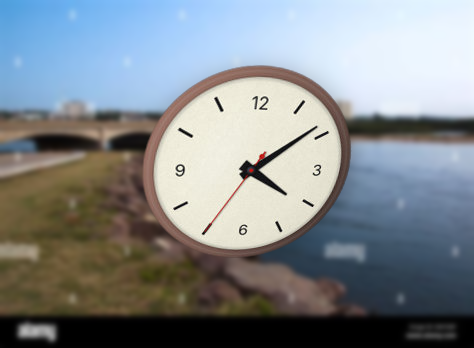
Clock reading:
**4:08:35**
